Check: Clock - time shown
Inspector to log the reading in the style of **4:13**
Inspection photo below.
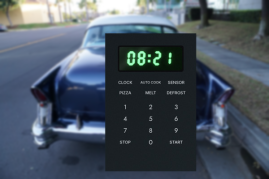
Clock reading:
**8:21**
